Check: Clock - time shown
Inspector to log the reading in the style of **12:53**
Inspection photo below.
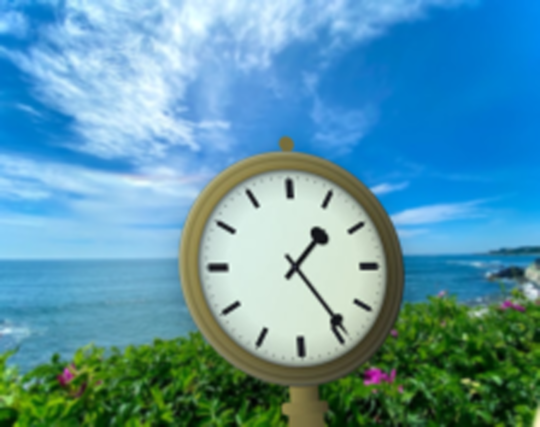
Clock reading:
**1:24**
